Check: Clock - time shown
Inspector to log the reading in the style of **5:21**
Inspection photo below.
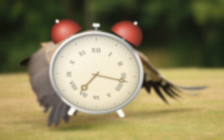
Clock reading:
**7:17**
